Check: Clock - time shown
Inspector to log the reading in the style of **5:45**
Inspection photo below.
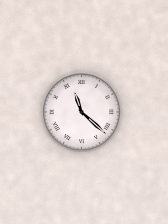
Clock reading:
**11:22**
